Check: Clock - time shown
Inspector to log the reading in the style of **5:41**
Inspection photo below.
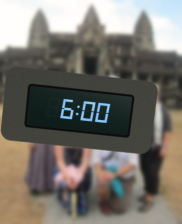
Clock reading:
**6:00**
